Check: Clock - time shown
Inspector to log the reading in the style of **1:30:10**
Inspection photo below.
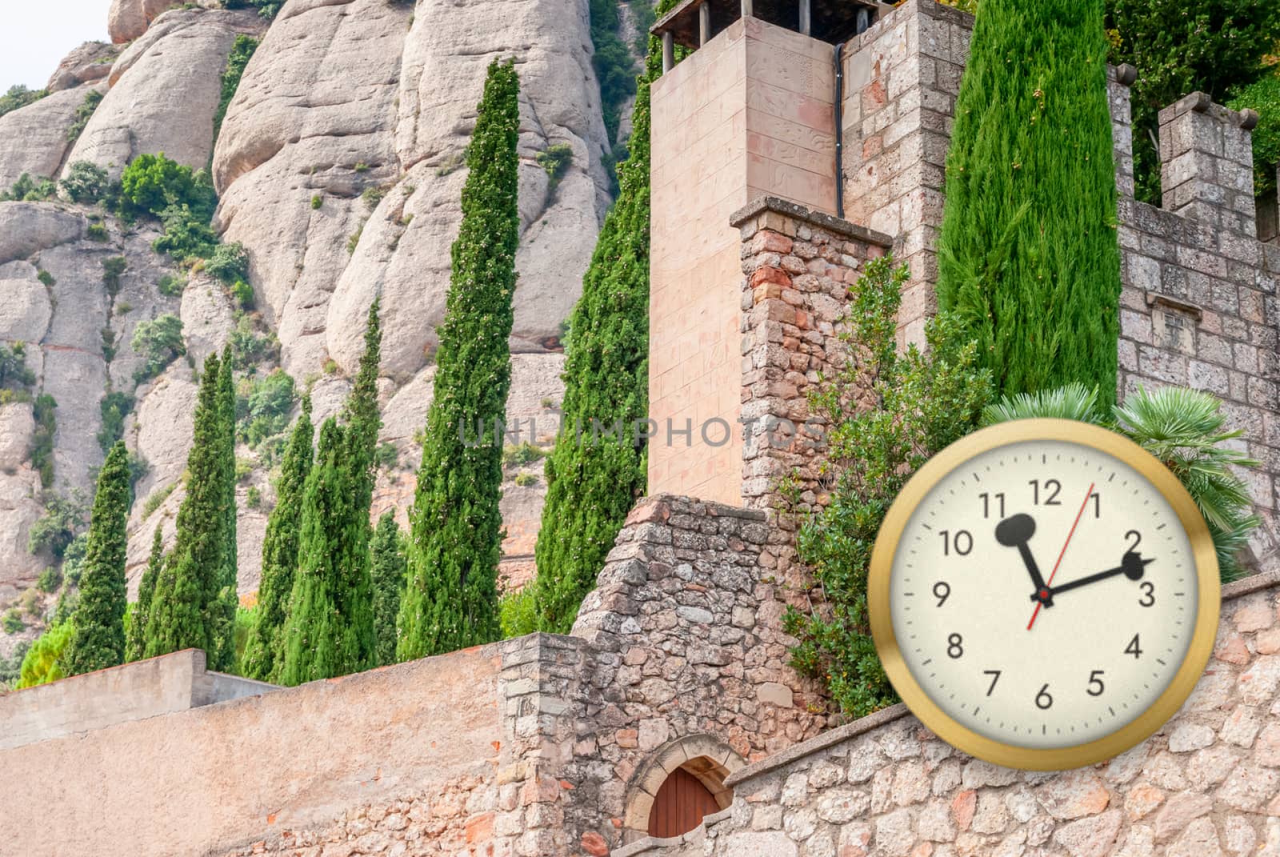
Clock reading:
**11:12:04**
